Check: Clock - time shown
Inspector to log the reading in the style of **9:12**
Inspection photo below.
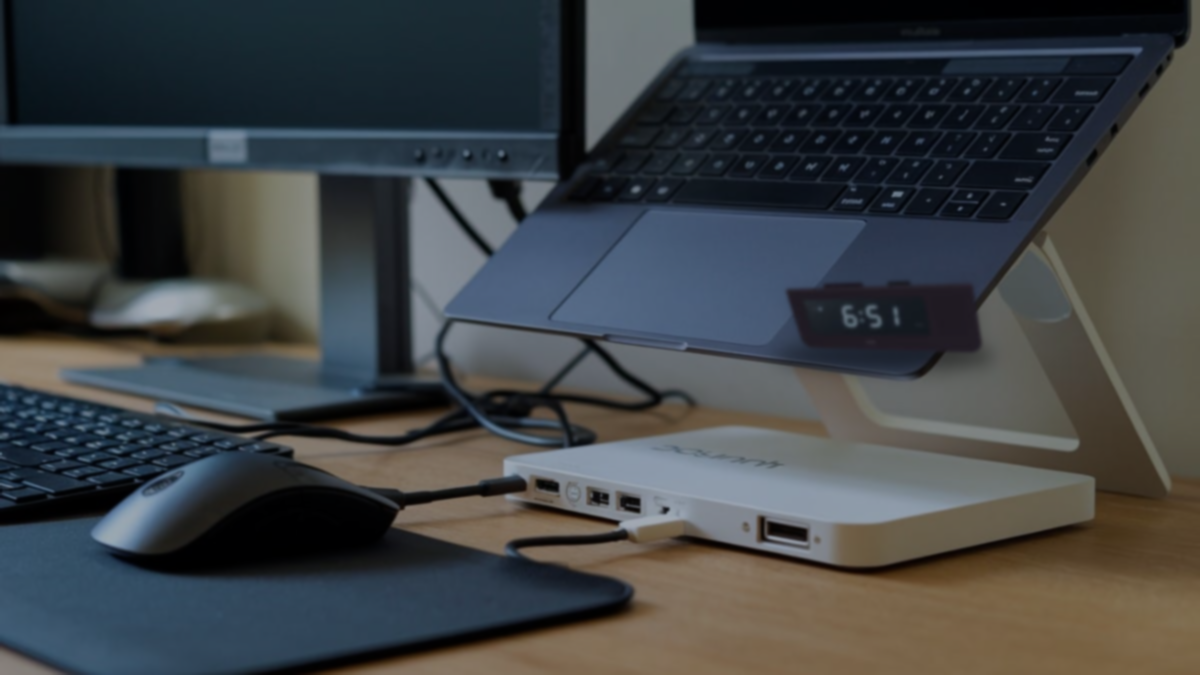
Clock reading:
**6:51**
